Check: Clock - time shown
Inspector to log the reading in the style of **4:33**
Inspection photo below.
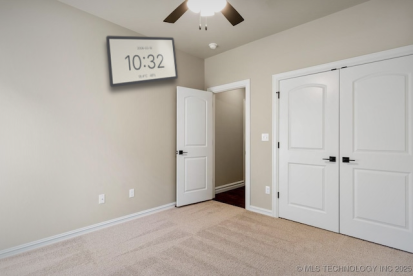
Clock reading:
**10:32**
